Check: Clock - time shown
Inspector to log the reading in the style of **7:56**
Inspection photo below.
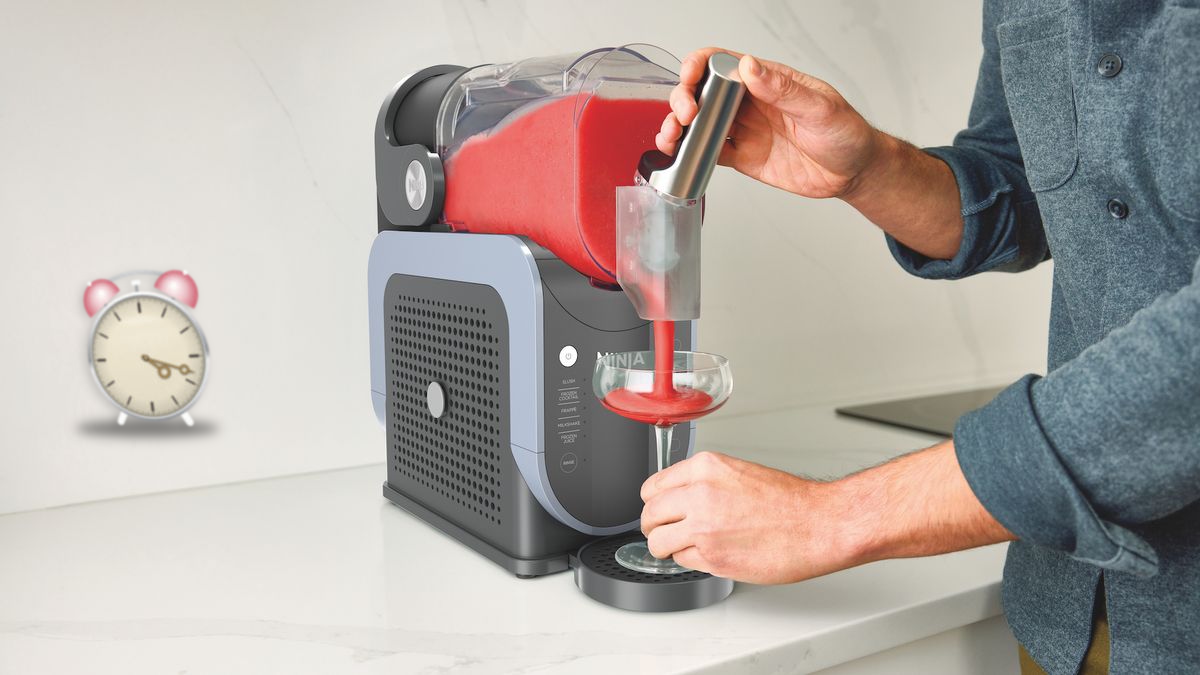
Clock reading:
**4:18**
